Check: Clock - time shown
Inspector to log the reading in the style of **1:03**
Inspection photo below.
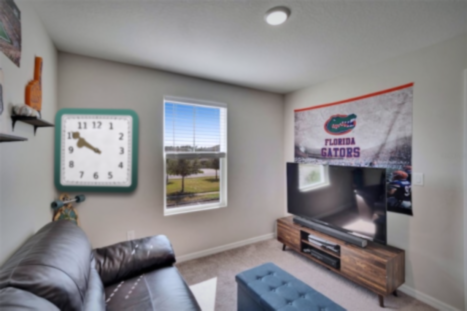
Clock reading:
**9:51**
